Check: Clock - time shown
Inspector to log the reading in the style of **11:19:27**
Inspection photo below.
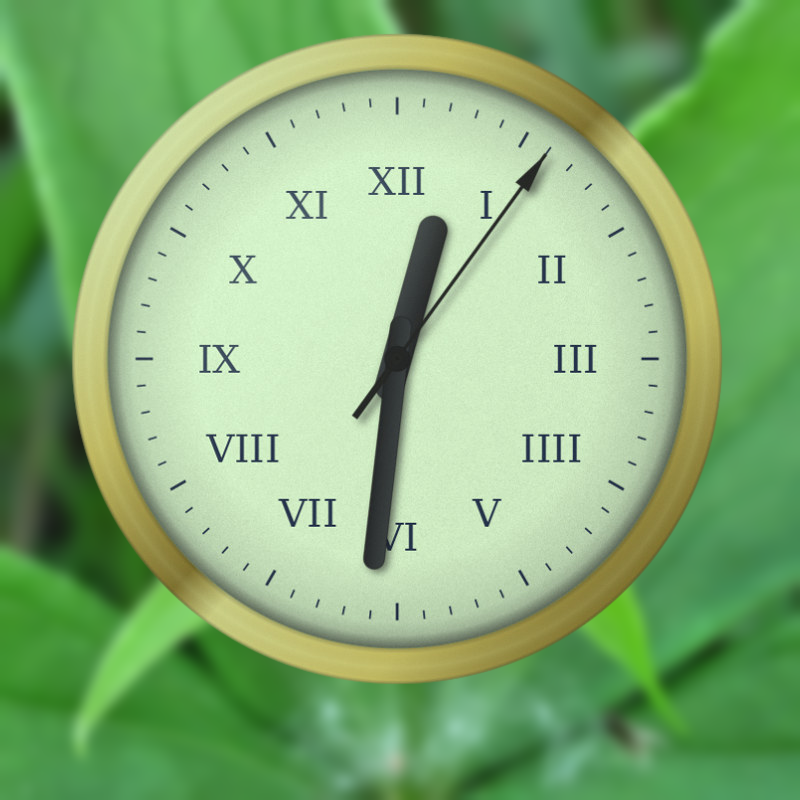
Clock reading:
**12:31:06**
